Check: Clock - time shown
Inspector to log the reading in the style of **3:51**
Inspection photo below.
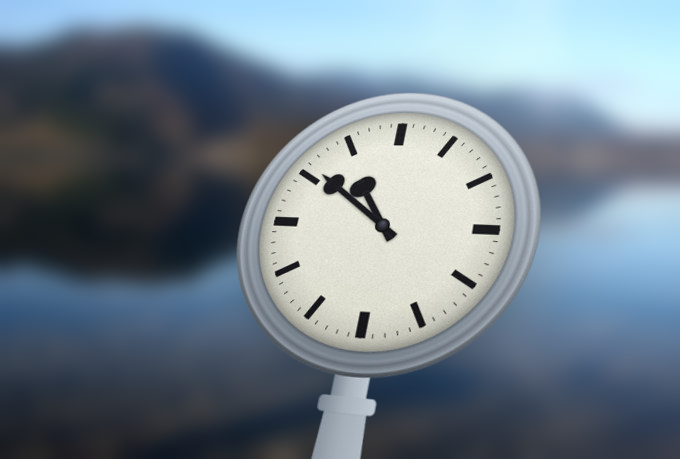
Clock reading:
**10:51**
